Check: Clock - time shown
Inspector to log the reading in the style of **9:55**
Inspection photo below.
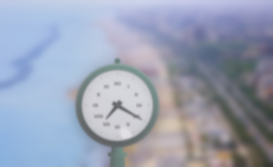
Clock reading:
**7:20**
